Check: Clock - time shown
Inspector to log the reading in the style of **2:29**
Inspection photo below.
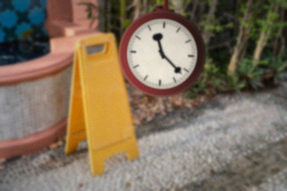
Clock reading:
**11:22**
